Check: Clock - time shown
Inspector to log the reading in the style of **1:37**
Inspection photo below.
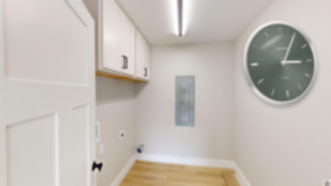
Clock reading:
**3:05**
